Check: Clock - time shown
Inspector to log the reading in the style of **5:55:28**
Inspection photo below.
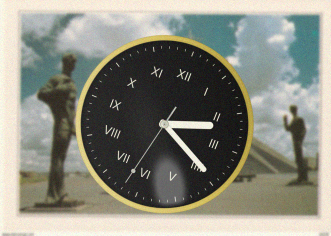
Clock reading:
**2:19:32**
